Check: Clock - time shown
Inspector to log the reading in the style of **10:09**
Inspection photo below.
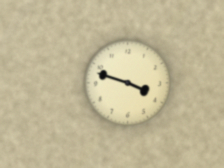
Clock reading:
**3:48**
